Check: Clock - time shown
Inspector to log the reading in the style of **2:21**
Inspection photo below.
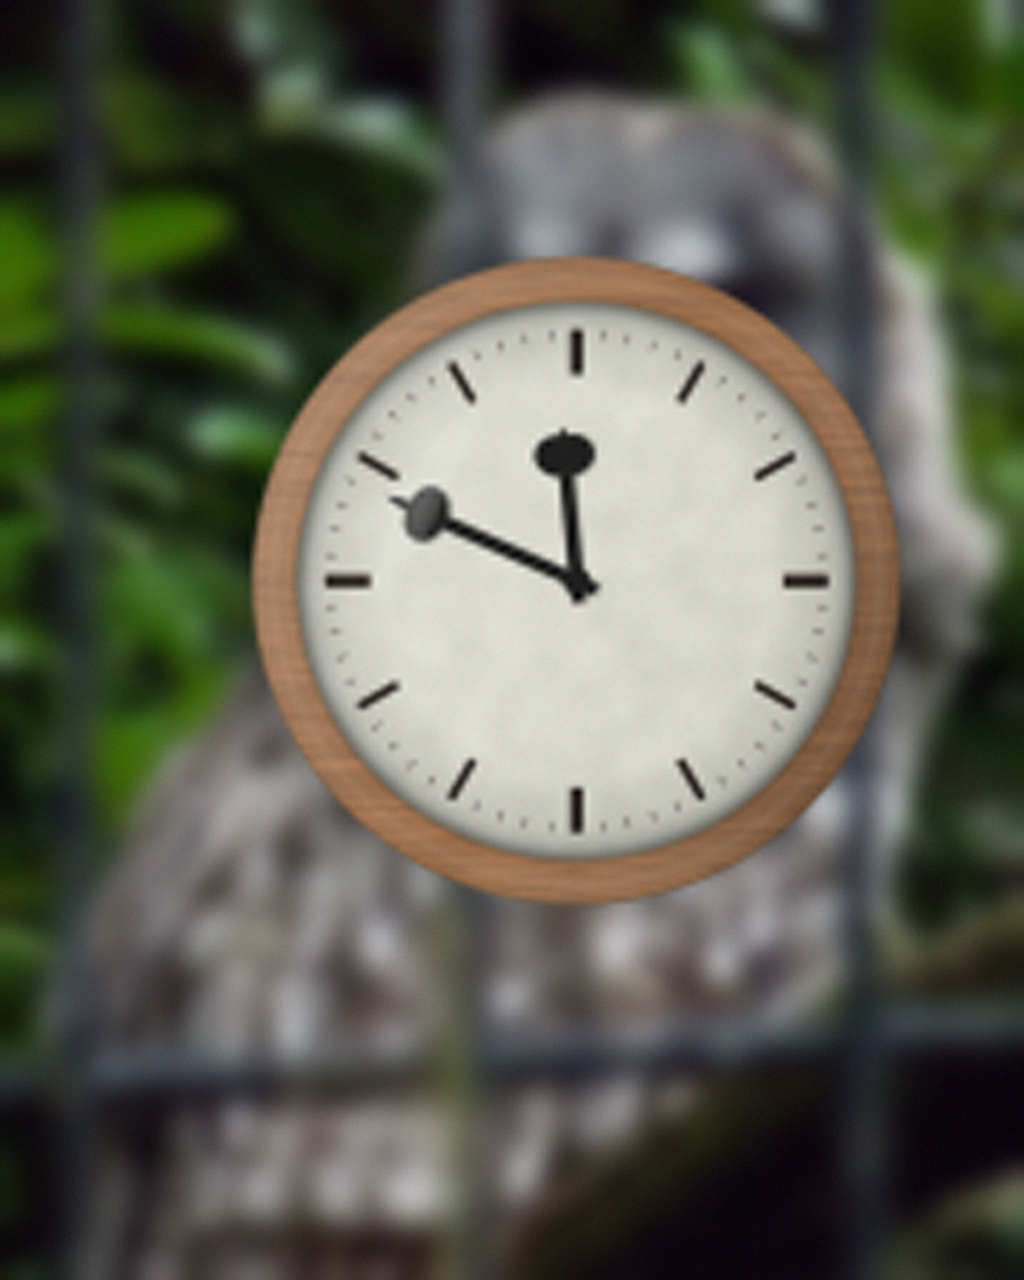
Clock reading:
**11:49**
